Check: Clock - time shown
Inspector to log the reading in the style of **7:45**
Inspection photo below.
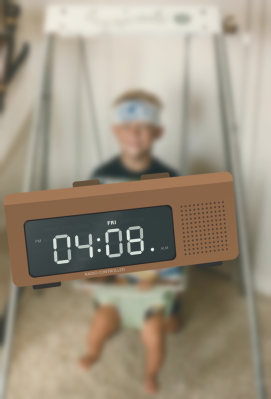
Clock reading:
**4:08**
